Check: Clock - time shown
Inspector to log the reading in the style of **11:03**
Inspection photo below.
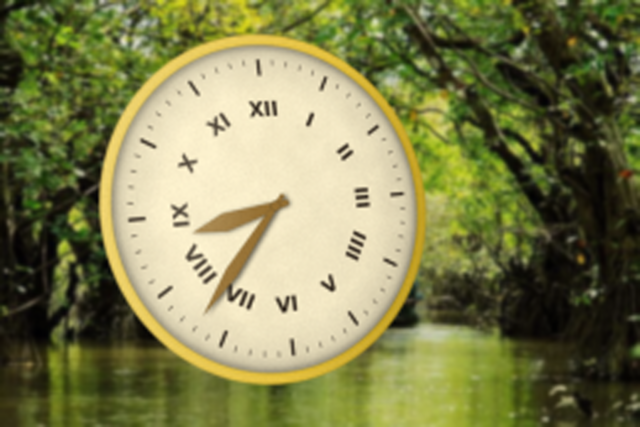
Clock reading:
**8:37**
